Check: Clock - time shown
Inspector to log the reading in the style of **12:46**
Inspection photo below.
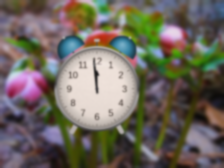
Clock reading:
**11:59**
